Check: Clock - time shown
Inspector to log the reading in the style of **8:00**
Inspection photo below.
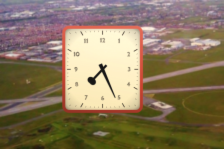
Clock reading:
**7:26**
